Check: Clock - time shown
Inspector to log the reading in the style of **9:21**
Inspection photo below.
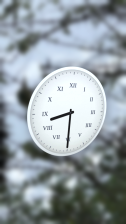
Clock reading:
**8:30**
